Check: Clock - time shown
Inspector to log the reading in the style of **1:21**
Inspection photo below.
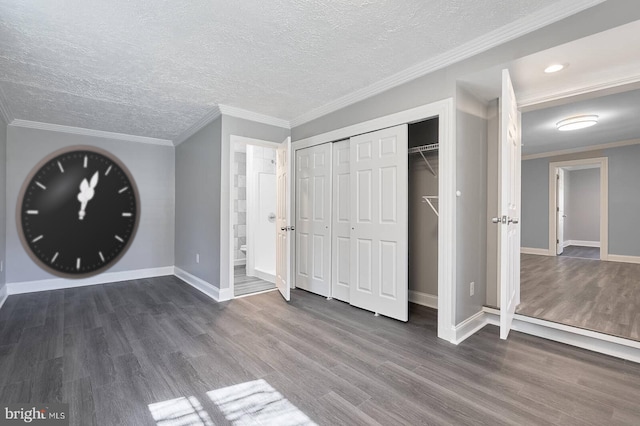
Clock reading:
**12:03**
